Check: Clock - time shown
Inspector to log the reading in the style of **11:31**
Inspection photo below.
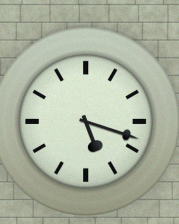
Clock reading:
**5:18**
